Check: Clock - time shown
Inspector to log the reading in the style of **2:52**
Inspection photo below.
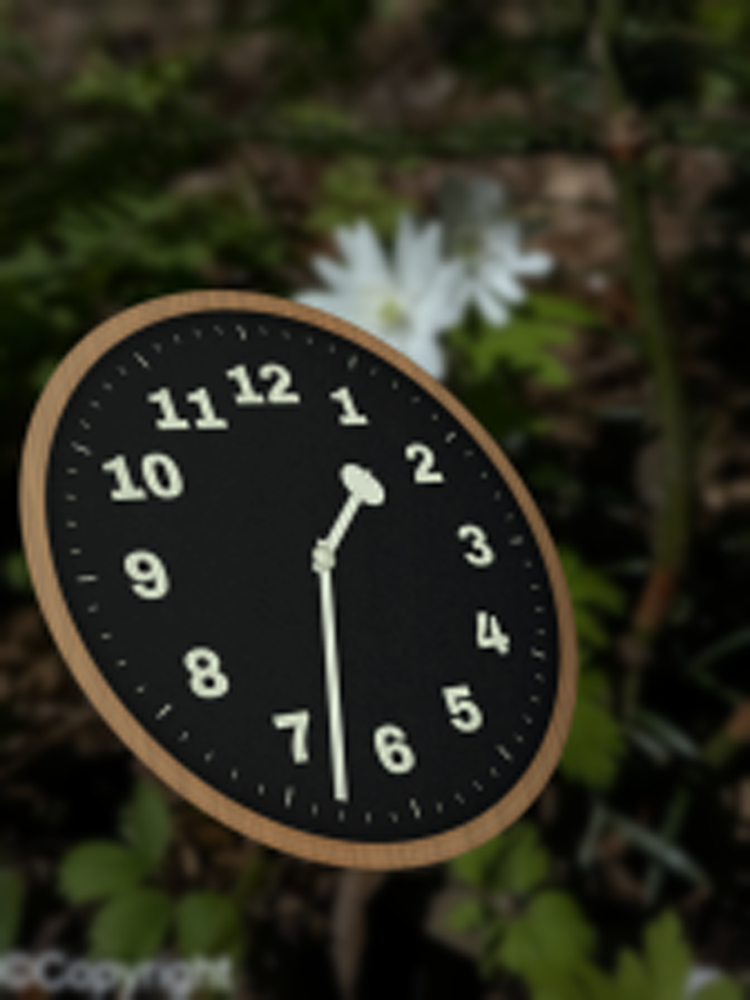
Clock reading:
**1:33**
